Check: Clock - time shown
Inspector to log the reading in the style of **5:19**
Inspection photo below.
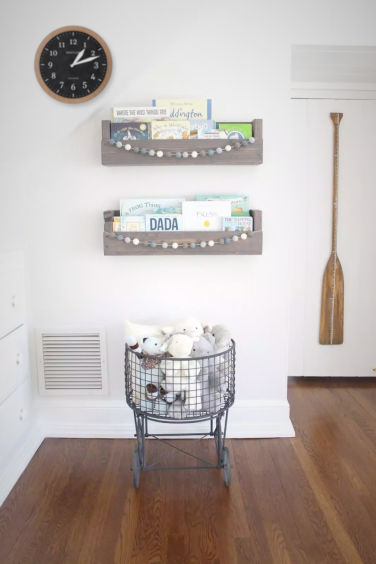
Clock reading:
**1:12**
